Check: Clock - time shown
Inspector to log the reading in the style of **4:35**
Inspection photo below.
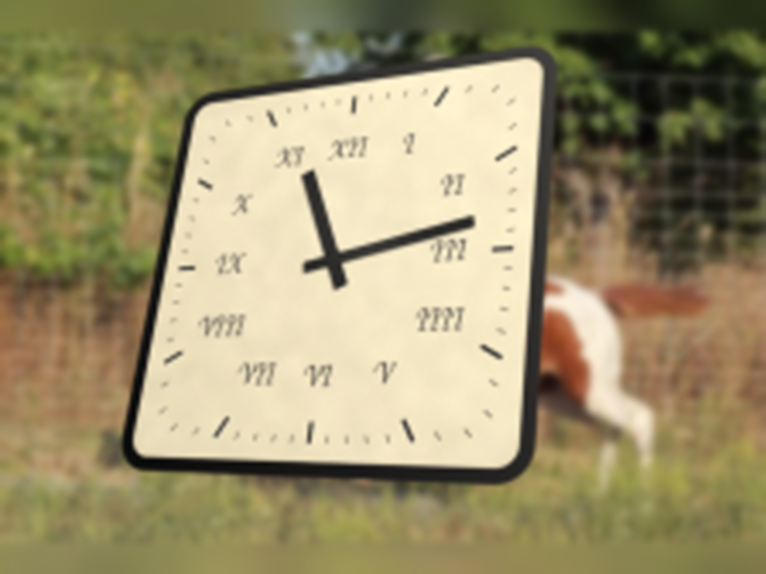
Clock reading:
**11:13**
